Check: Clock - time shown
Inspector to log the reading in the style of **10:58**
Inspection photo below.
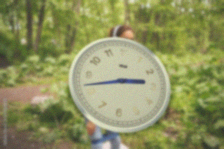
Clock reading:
**2:42**
